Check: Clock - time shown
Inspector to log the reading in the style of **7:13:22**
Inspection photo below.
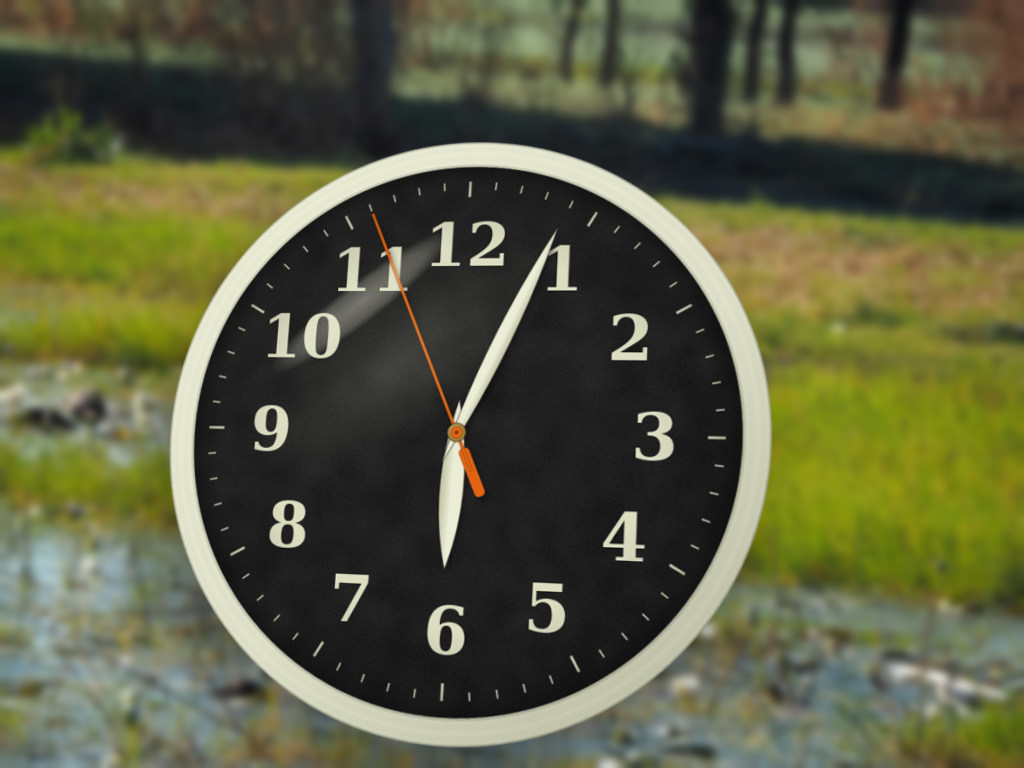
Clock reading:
**6:03:56**
